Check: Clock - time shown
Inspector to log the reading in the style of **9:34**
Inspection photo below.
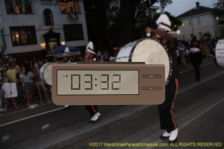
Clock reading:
**3:32**
